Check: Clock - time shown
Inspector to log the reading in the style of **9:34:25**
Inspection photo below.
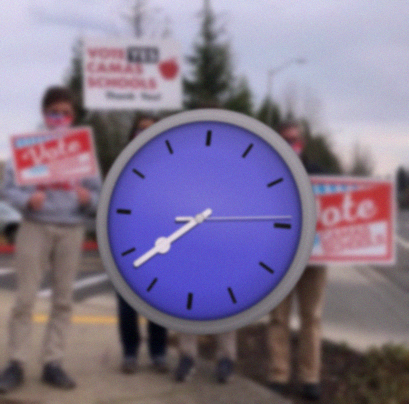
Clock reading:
**7:38:14**
